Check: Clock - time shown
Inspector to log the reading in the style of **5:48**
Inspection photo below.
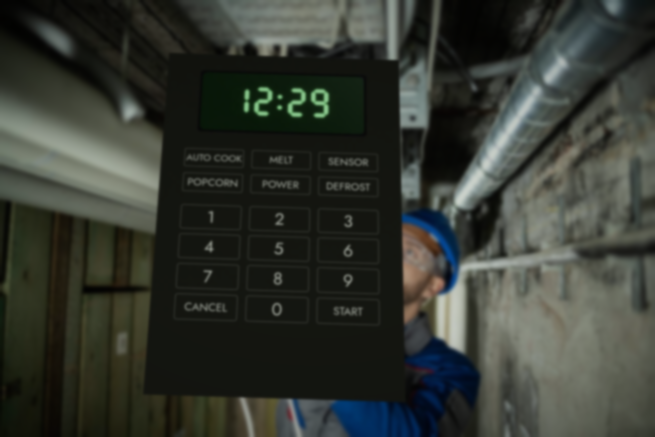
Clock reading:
**12:29**
